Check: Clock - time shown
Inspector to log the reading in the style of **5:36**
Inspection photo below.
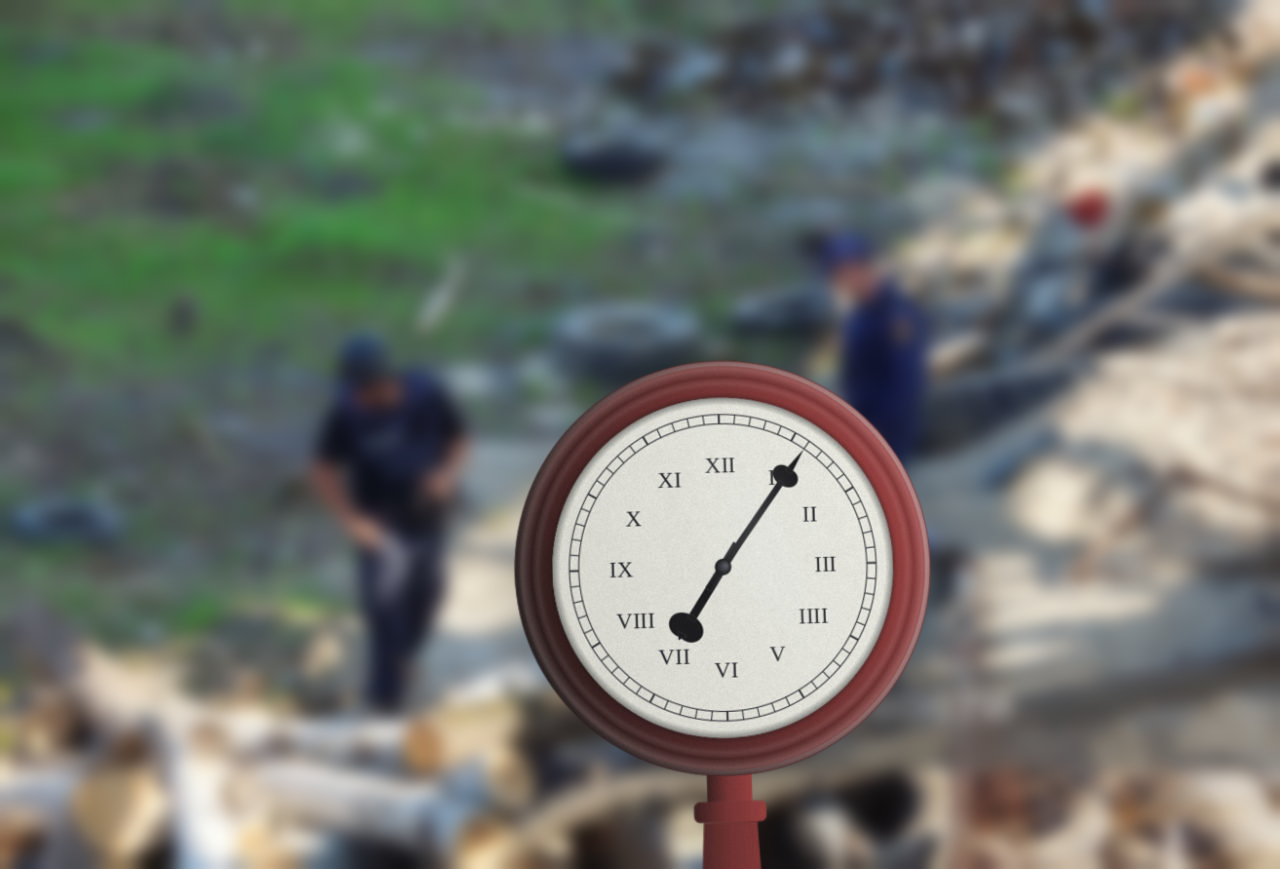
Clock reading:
**7:06**
